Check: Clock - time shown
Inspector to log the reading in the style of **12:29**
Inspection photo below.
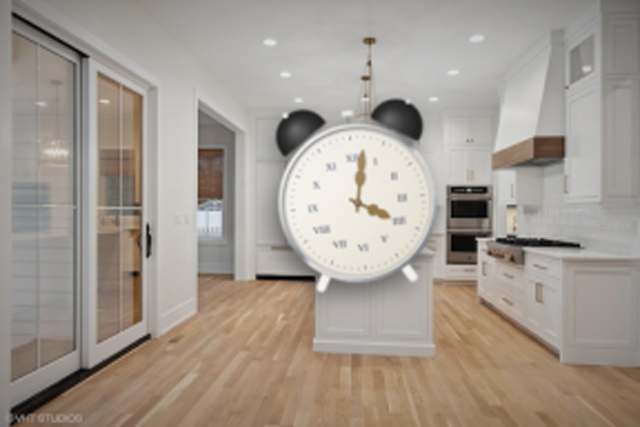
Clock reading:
**4:02**
